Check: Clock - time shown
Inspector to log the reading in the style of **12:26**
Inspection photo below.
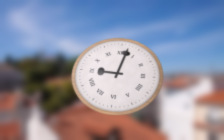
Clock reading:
**9:02**
